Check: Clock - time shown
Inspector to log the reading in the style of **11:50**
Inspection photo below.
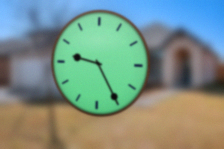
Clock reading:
**9:25**
